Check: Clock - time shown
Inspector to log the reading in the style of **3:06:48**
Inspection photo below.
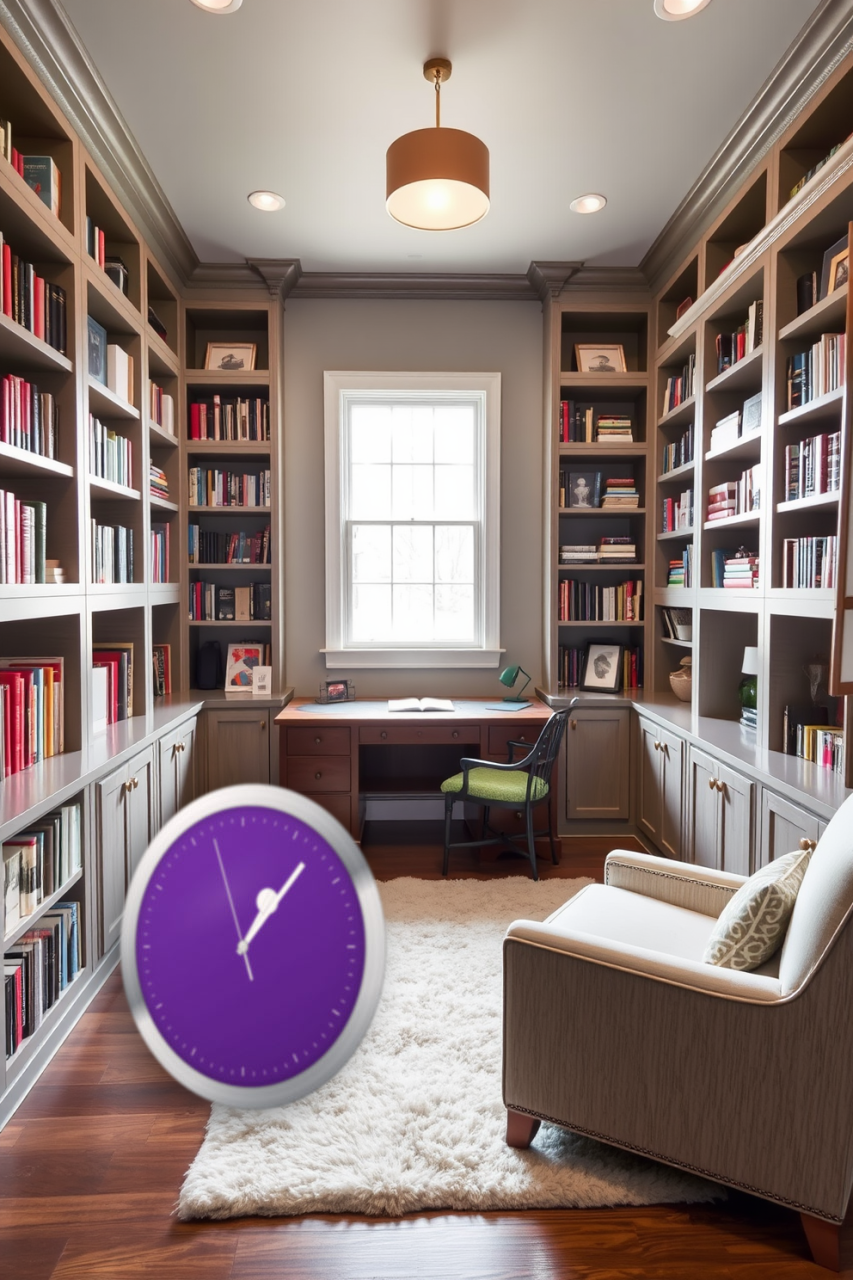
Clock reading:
**1:06:57**
